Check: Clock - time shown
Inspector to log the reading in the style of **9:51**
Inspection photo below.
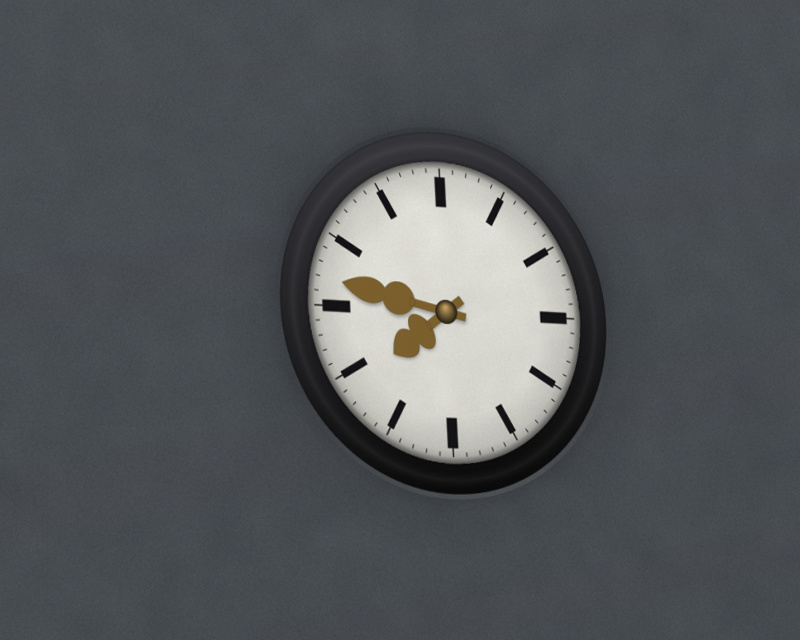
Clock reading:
**7:47**
